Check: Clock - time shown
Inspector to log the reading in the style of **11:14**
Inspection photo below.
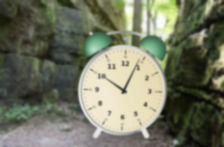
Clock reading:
**10:04**
